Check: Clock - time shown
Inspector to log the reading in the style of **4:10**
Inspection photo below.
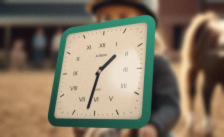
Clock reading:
**1:32**
